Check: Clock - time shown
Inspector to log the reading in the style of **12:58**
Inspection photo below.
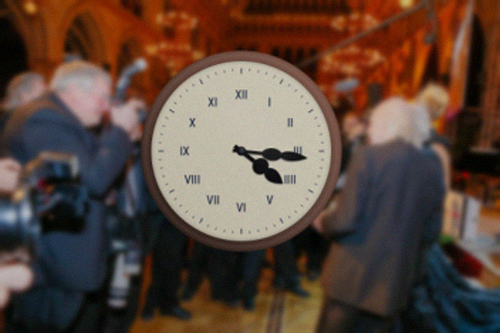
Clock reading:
**4:16**
